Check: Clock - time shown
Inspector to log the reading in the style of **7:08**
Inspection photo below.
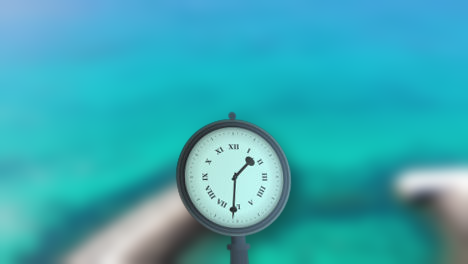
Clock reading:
**1:31**
